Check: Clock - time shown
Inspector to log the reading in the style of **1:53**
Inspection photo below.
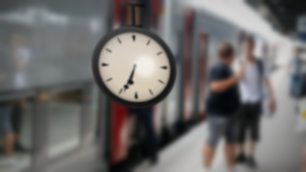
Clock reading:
**6:34**
